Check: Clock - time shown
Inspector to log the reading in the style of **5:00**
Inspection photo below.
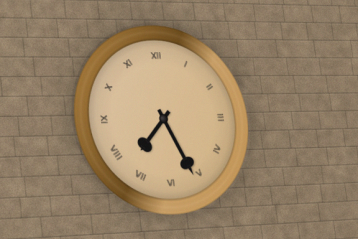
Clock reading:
**7:26**
